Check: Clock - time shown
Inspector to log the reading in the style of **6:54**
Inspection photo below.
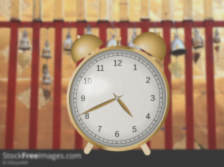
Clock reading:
**4:41**
